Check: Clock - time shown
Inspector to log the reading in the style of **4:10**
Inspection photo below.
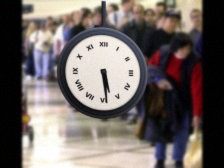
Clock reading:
**5:29**
